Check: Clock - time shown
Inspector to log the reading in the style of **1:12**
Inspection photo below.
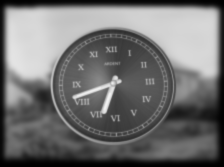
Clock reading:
**6:42**
